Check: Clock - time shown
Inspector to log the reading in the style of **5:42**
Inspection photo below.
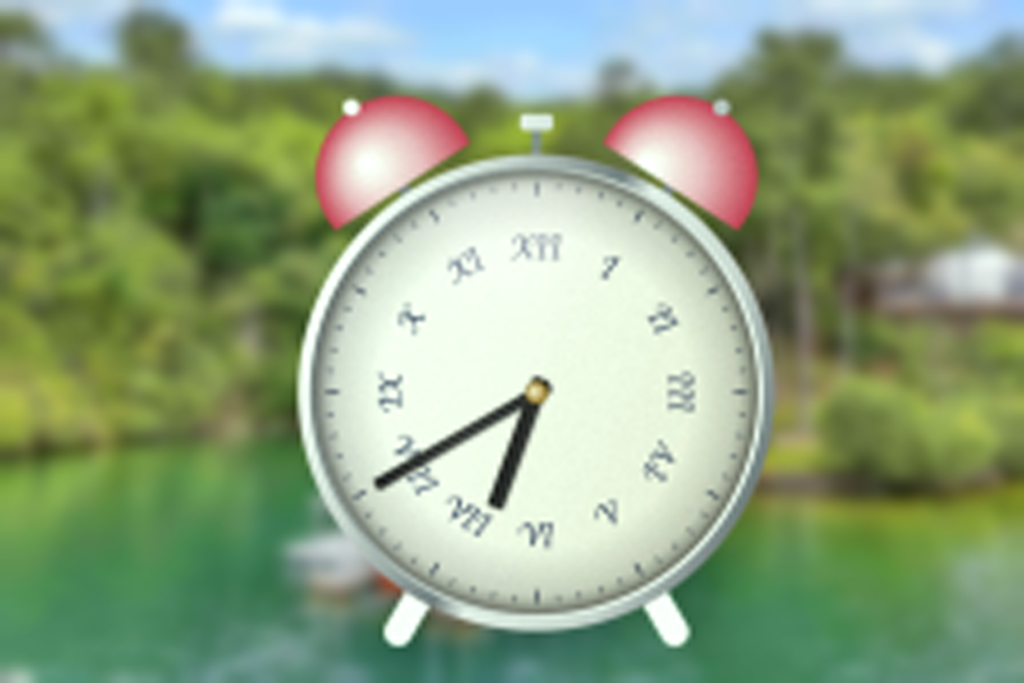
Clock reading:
**6:40**
